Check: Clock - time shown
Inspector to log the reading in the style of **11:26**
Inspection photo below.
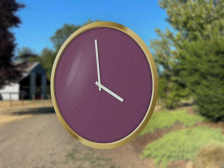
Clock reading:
**3:59**
